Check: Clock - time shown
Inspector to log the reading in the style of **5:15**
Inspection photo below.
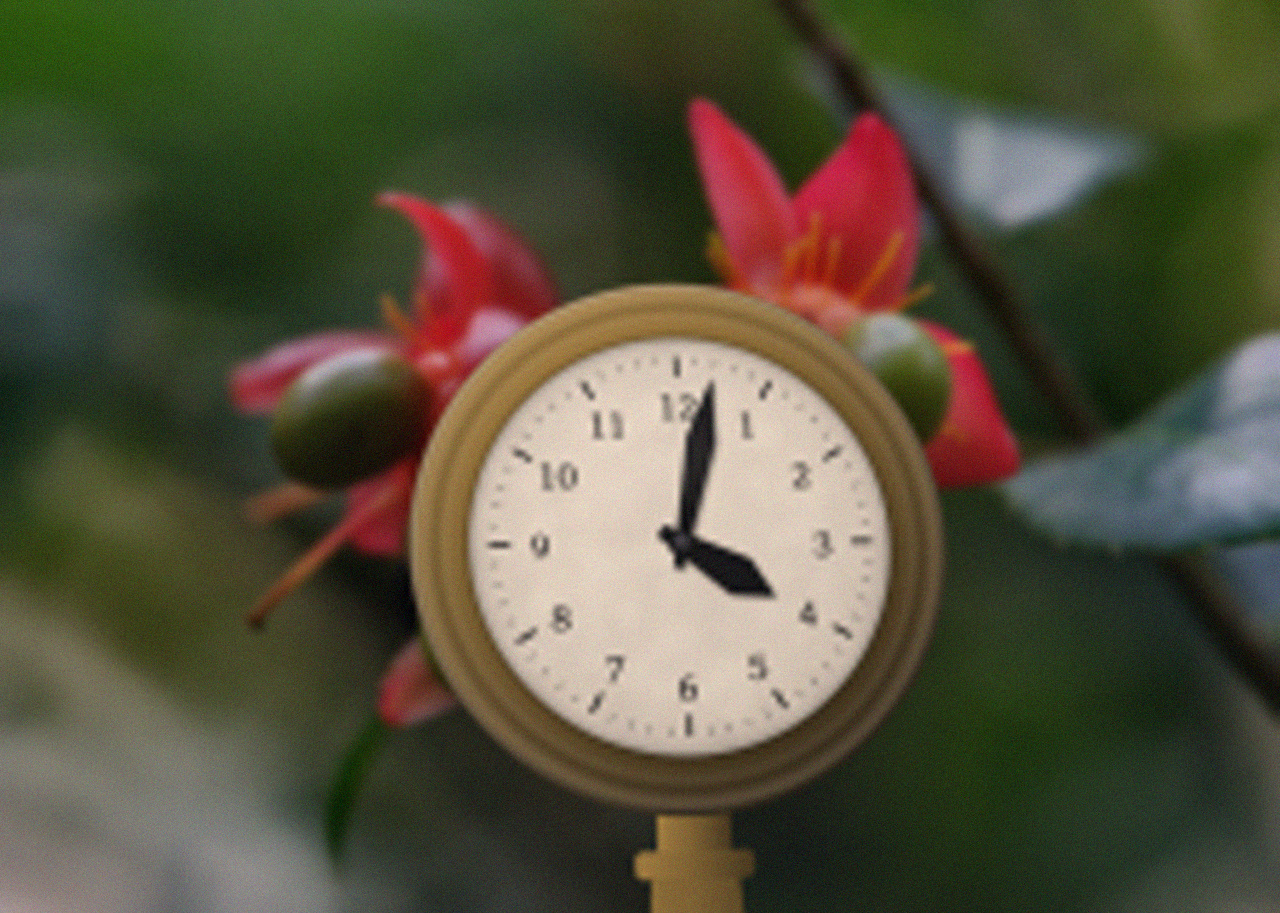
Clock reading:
**4:02**
